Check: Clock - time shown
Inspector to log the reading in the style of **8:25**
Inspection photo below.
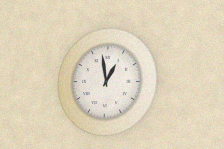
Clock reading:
**12:58**
